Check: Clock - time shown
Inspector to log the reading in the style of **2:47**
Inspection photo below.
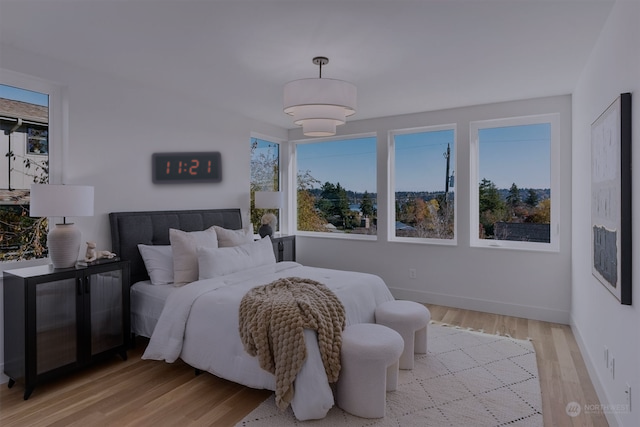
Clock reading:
**11:21**
